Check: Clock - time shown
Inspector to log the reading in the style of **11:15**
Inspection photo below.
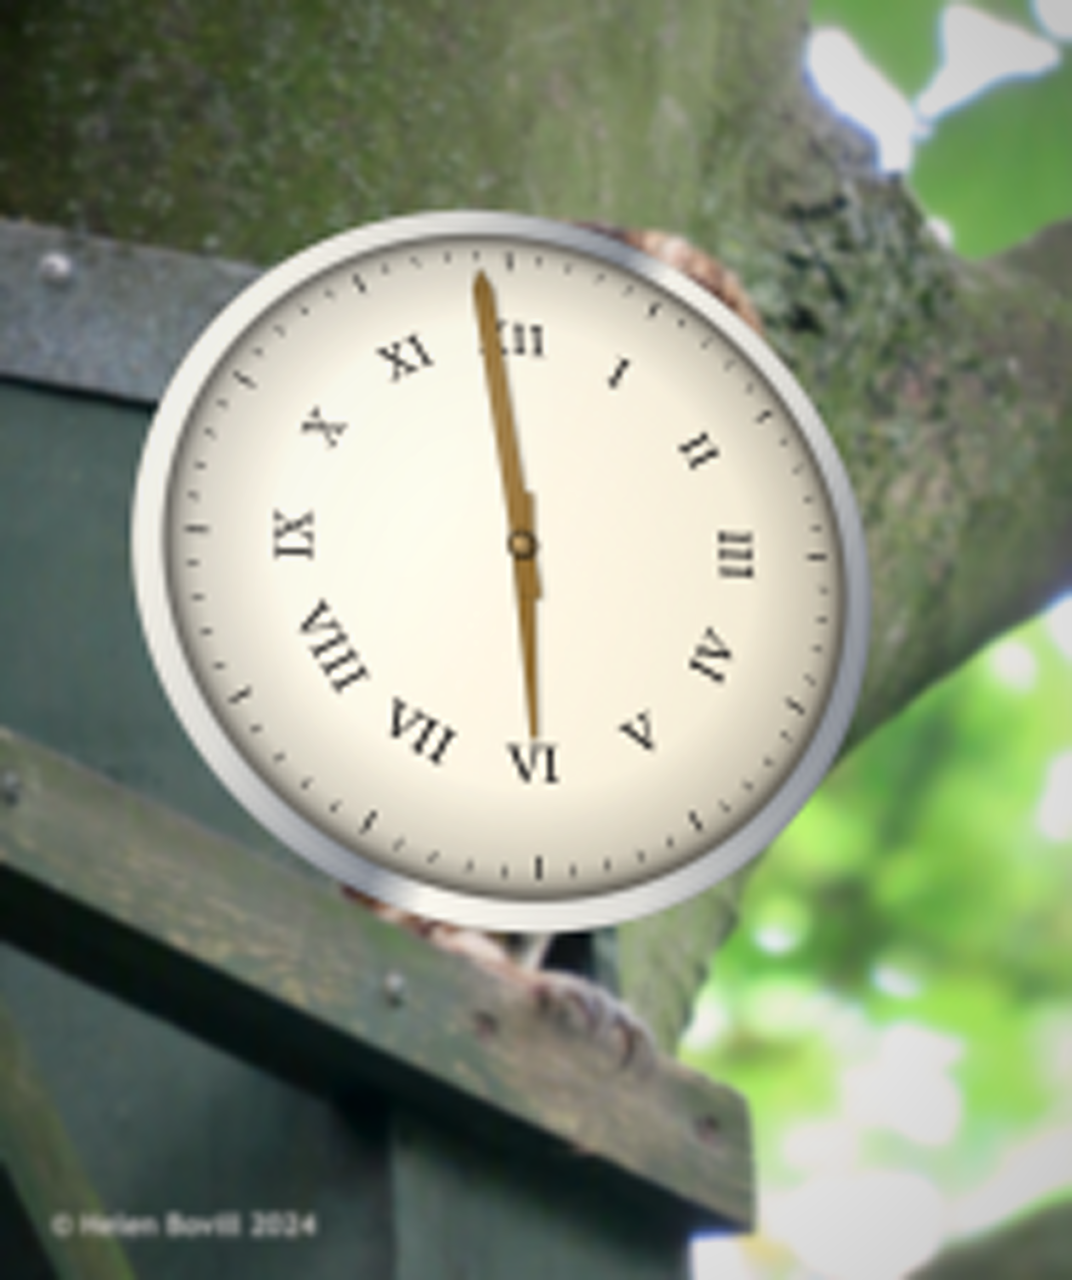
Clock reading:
**5:59**
